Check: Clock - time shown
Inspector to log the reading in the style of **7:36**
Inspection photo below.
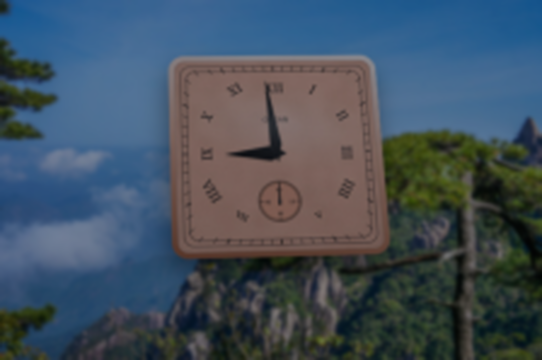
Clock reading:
**8:59**
